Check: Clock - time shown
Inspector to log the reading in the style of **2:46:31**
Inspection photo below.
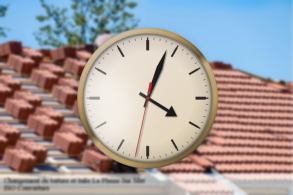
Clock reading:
**4:03:32**
